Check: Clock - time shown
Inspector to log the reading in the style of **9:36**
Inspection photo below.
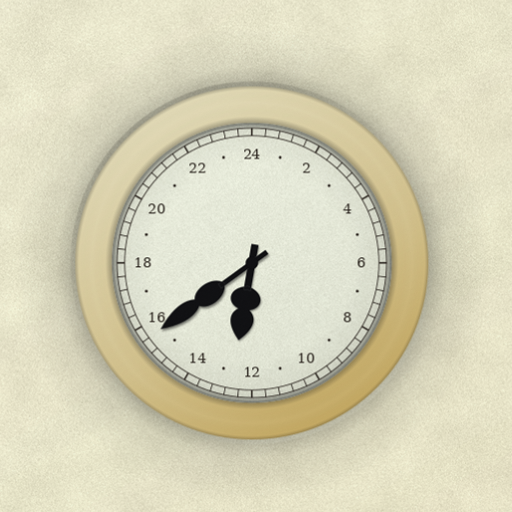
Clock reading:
**12:39**
